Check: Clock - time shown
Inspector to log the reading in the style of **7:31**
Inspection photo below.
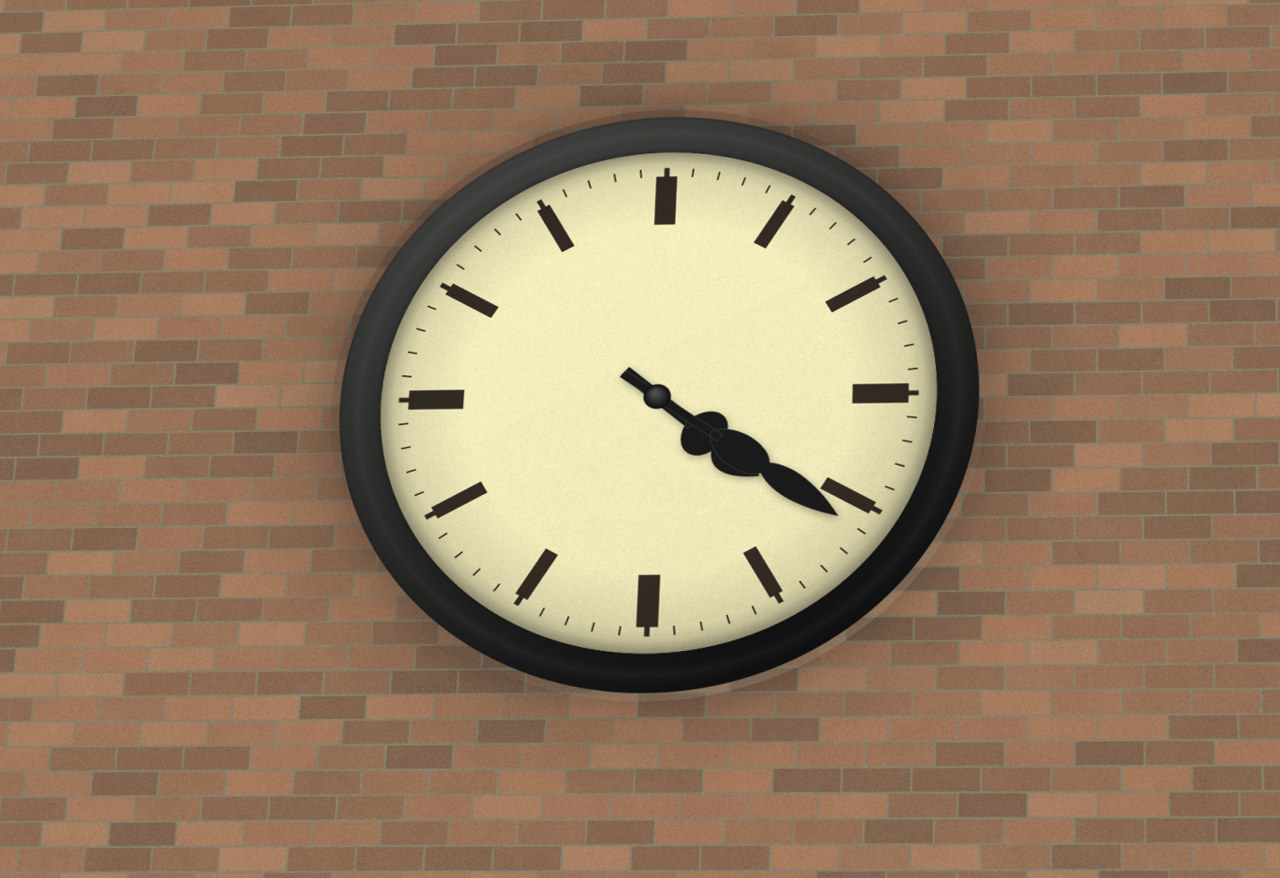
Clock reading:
**4:21**
